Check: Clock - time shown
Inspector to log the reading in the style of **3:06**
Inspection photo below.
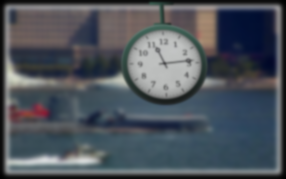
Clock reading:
**11:14**
